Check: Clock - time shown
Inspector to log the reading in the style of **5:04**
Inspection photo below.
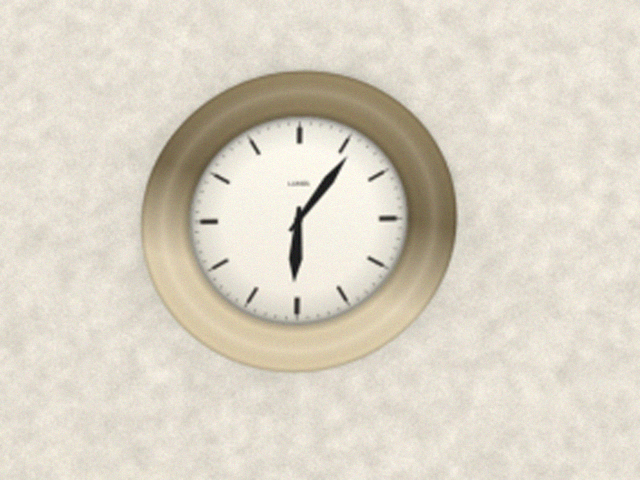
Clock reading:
**6:06**
